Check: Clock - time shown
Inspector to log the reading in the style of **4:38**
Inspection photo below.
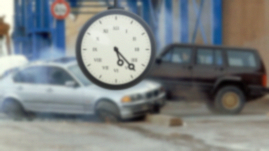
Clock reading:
**5:23**
